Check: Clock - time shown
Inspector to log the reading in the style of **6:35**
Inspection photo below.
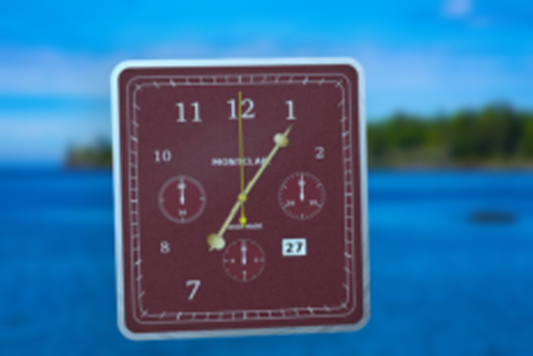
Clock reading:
**7:06**
